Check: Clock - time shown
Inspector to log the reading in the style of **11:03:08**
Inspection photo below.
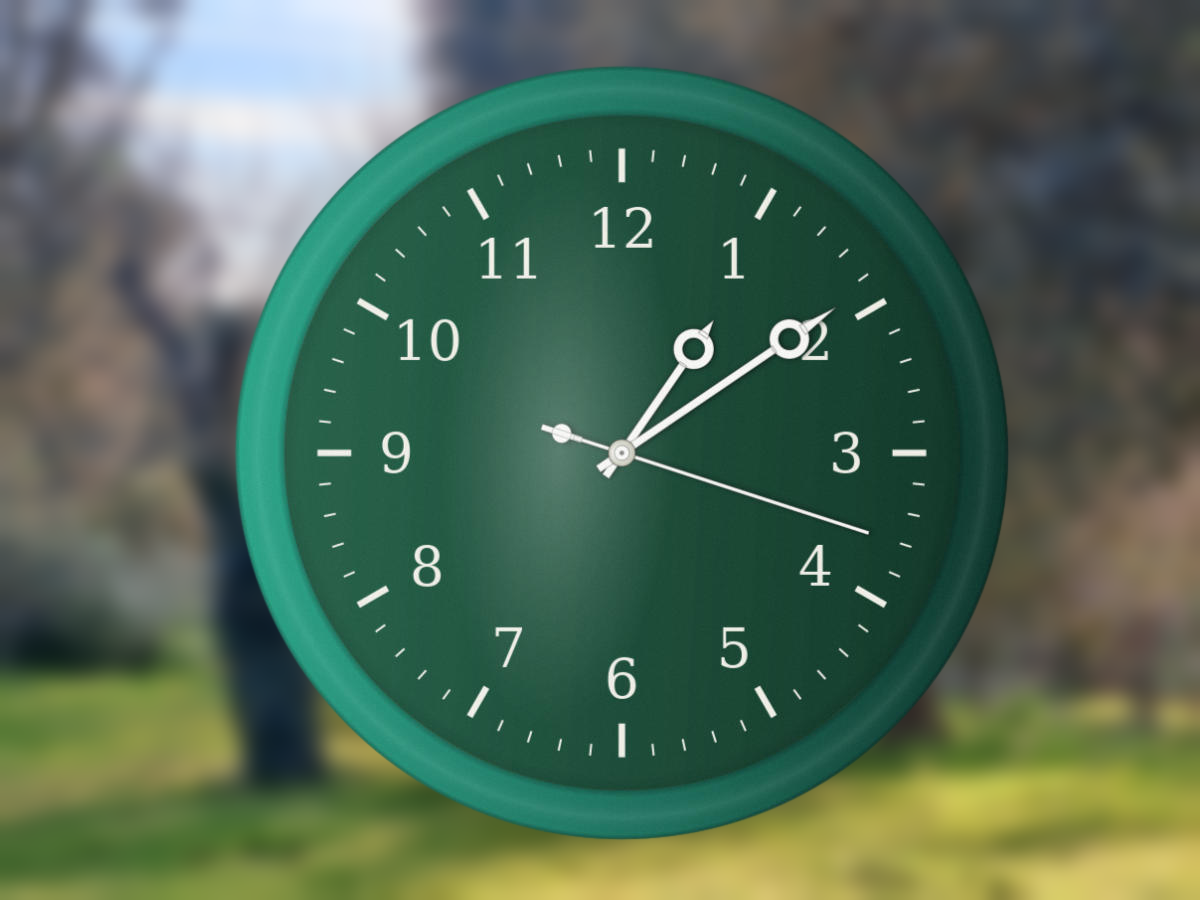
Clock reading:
**1:09:18**
